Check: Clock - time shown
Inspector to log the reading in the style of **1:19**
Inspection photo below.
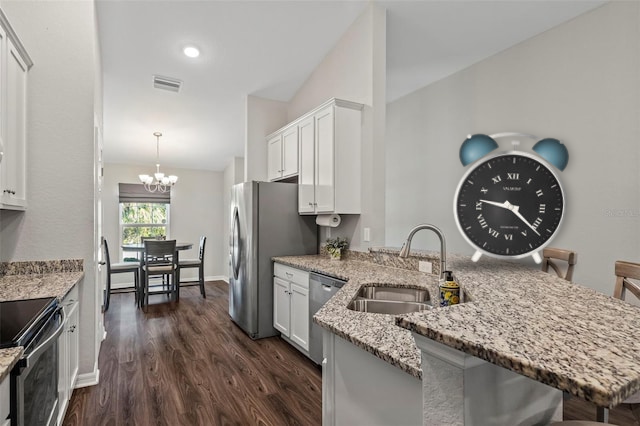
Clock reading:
**9:22**
